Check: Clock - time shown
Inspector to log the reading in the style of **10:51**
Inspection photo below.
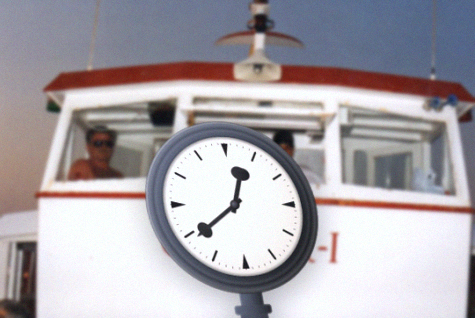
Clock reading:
**12:39**
